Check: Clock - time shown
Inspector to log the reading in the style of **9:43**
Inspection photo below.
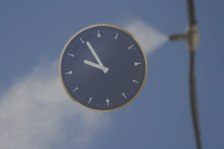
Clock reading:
**9:56**
